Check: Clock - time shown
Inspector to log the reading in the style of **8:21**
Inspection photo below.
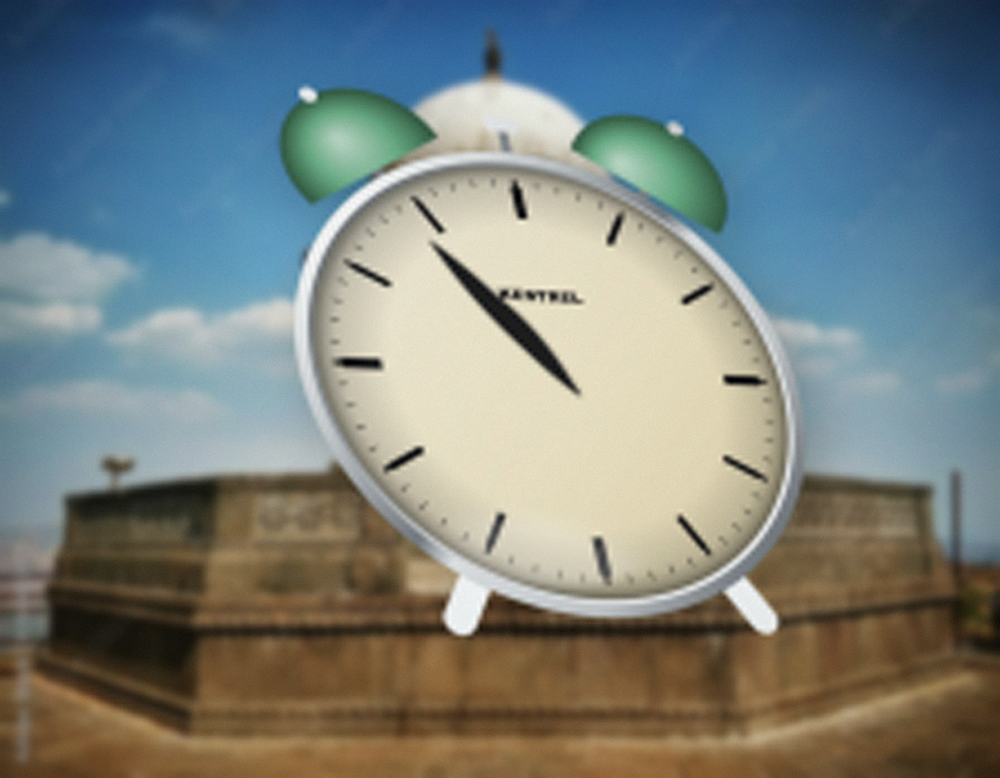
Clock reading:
**10:54**
